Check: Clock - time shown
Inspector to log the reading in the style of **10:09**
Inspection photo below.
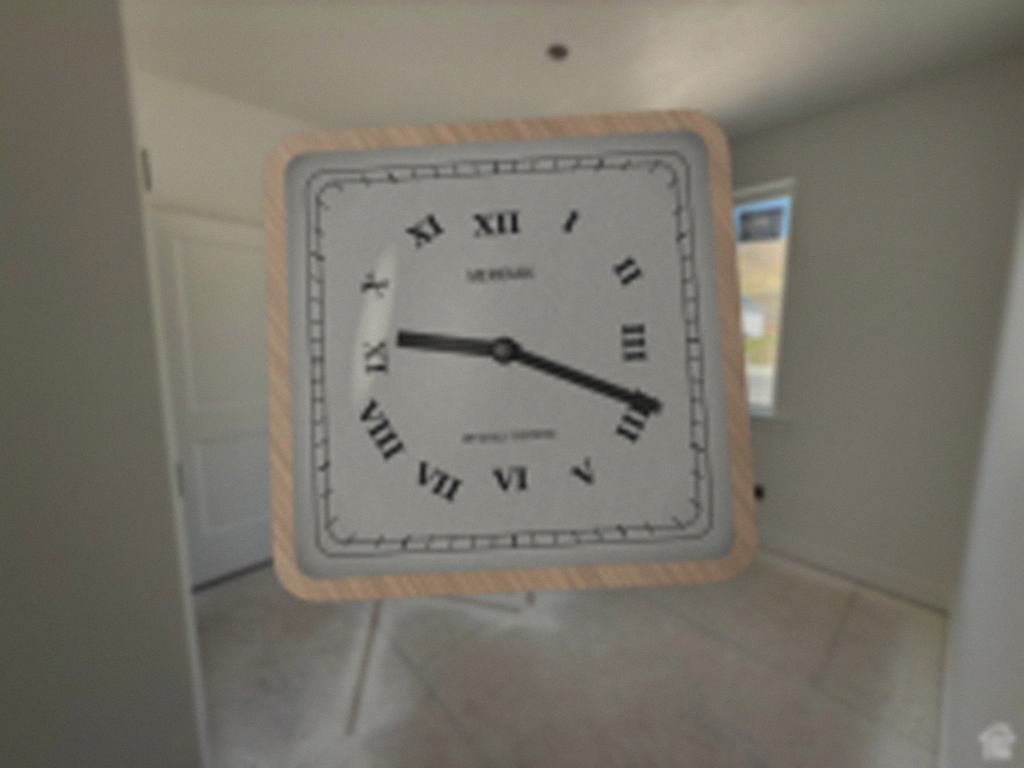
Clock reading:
**9:19**
